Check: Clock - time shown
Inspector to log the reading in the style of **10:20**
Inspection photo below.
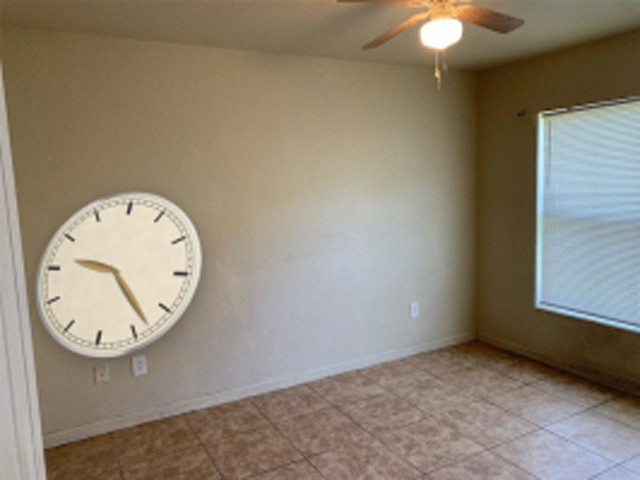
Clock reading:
**9:23**
